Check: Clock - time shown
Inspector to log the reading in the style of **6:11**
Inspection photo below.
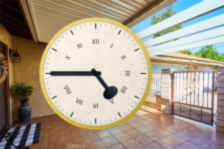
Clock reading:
**4:45**
